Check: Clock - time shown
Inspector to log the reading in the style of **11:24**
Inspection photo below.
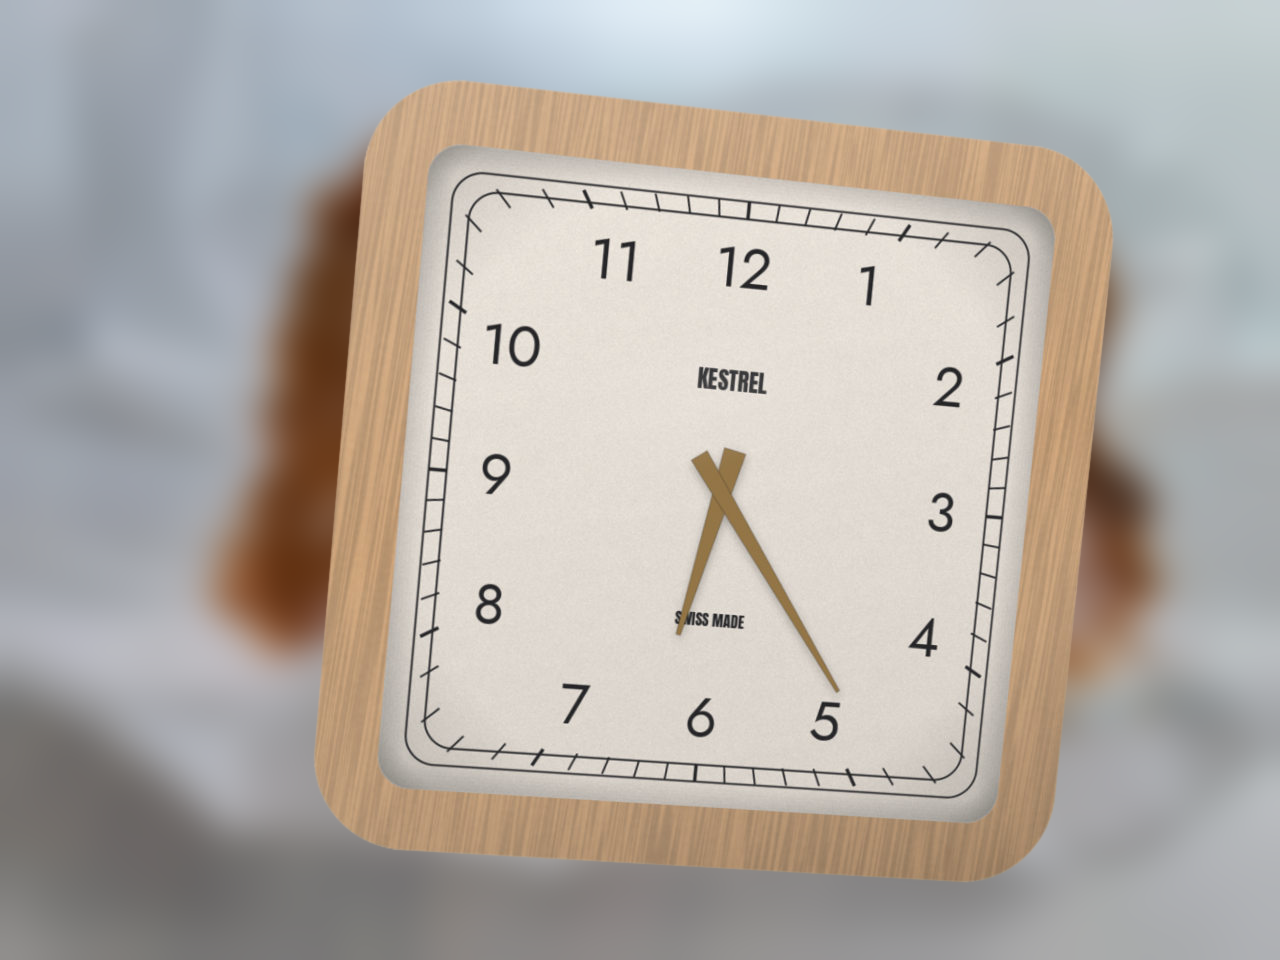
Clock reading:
**6:24**
